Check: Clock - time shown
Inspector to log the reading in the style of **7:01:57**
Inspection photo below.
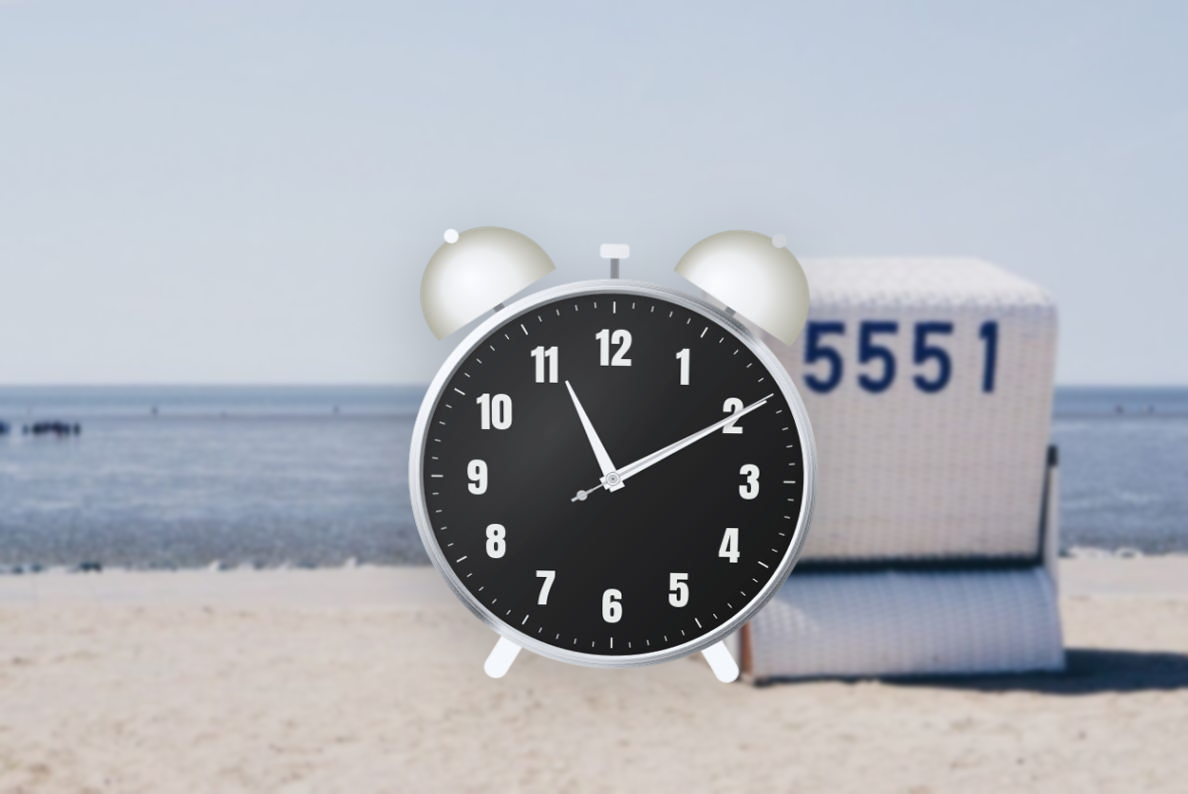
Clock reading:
**11:10:10**
